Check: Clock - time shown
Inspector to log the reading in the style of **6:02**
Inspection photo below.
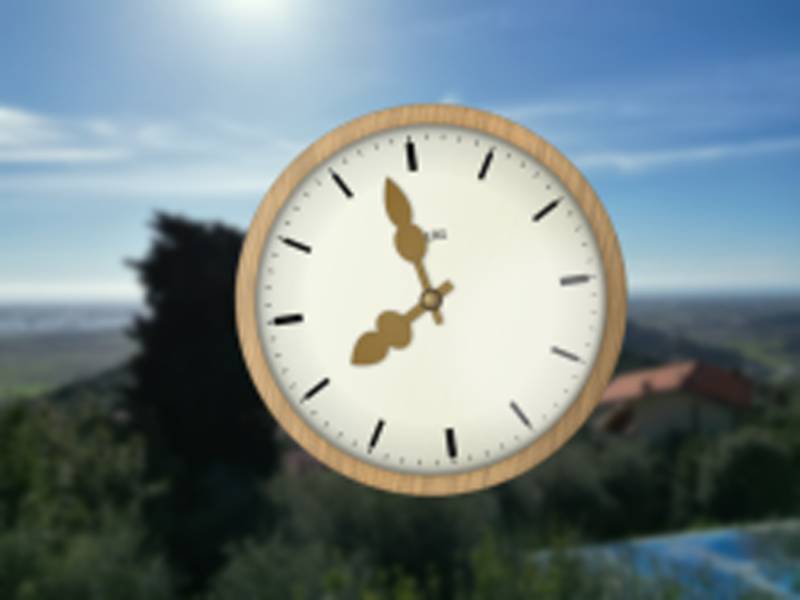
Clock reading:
**7:58**
